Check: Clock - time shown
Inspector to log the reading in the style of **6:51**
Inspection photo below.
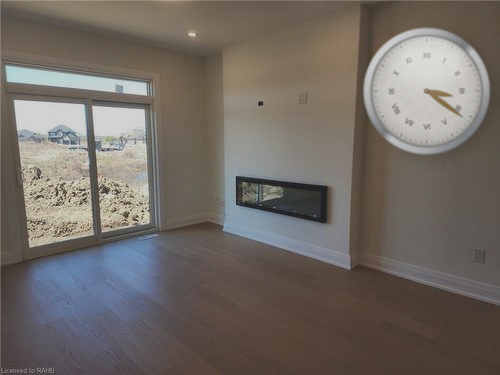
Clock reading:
**3:21**
